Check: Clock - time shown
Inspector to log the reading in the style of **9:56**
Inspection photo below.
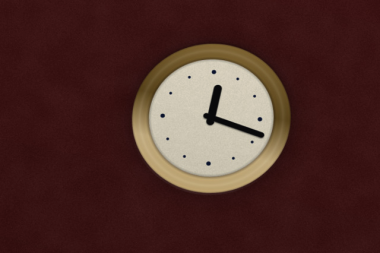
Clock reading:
**12:18**
